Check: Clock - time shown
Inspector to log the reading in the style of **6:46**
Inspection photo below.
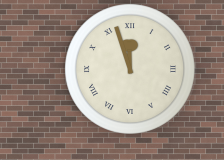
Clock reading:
**11:57**
